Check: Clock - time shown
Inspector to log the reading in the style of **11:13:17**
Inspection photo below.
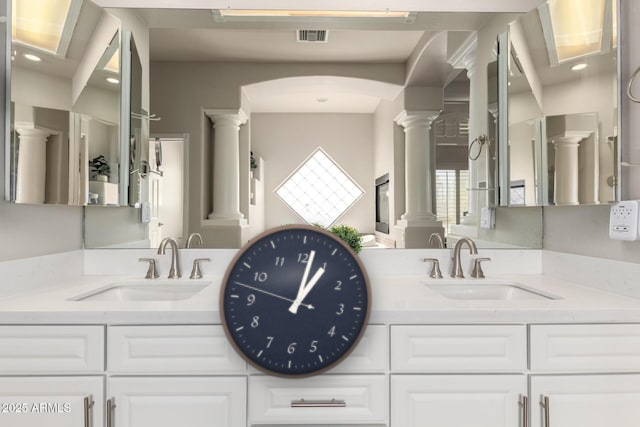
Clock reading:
**1:01:47**
